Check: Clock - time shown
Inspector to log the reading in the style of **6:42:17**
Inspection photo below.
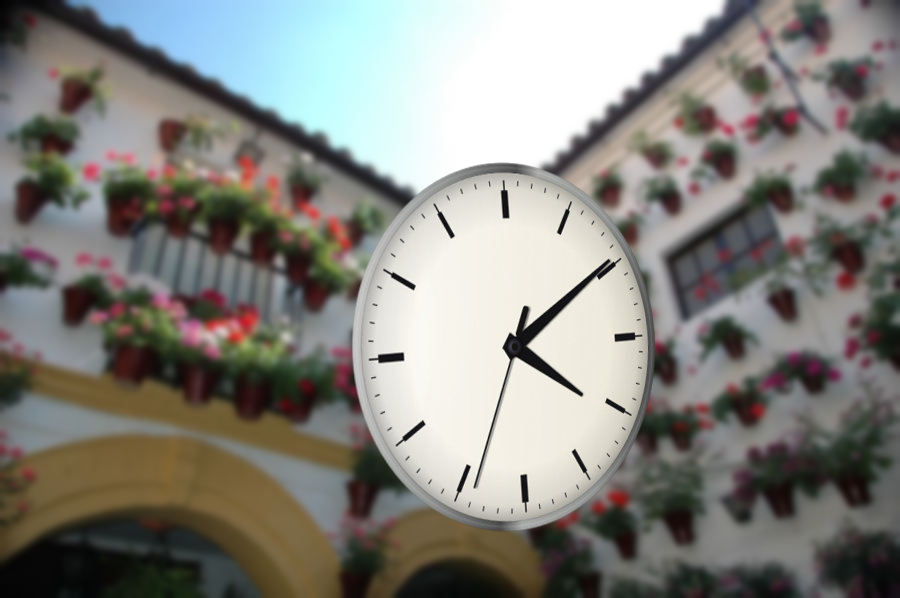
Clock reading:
**4:09:34**
